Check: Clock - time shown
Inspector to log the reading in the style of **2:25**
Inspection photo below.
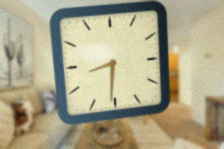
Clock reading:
**8:31**
